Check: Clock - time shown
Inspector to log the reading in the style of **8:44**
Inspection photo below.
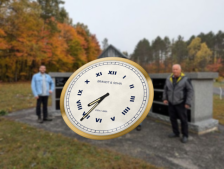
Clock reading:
**7:35**
